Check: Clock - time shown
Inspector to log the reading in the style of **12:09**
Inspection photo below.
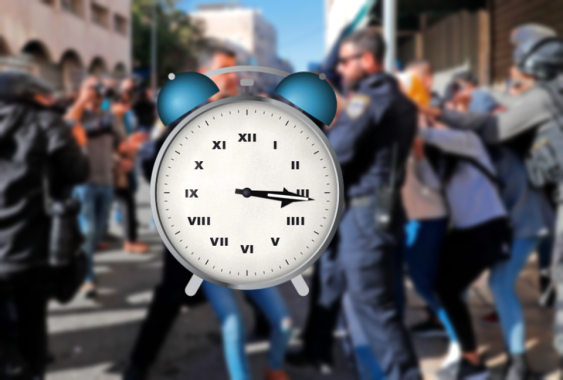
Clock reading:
**3:16**
